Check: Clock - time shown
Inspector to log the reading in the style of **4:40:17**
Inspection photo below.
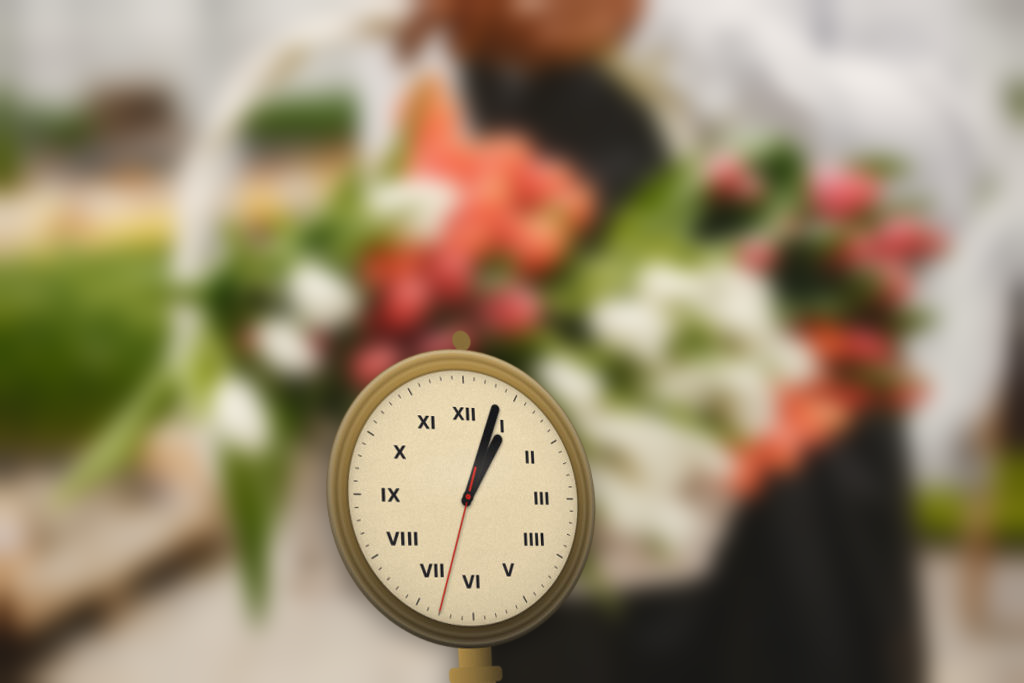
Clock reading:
**1:03:33**
